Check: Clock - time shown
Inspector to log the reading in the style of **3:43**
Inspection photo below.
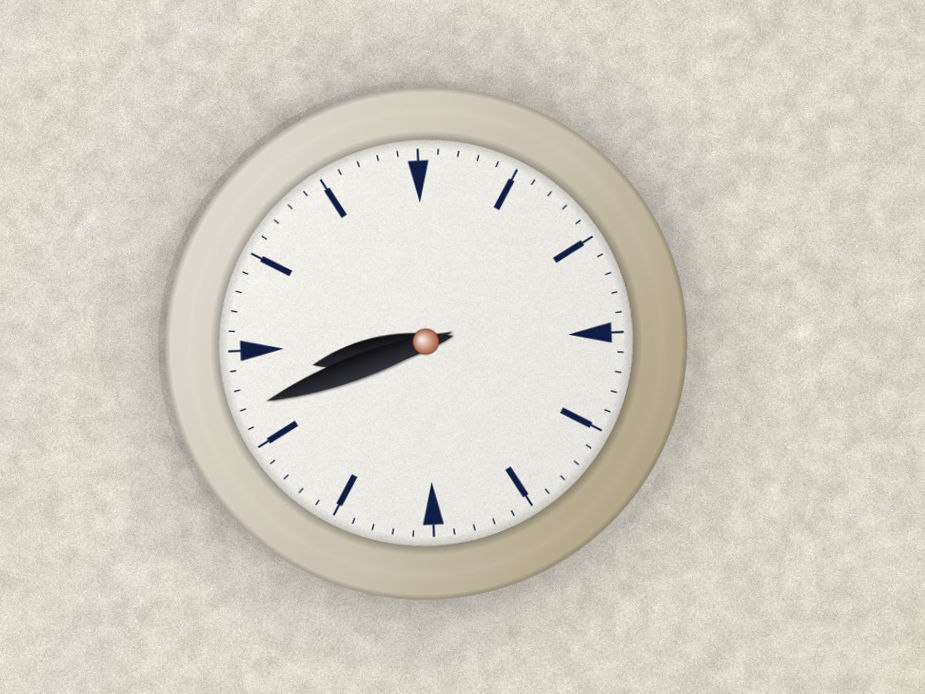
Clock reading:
**8:42**
